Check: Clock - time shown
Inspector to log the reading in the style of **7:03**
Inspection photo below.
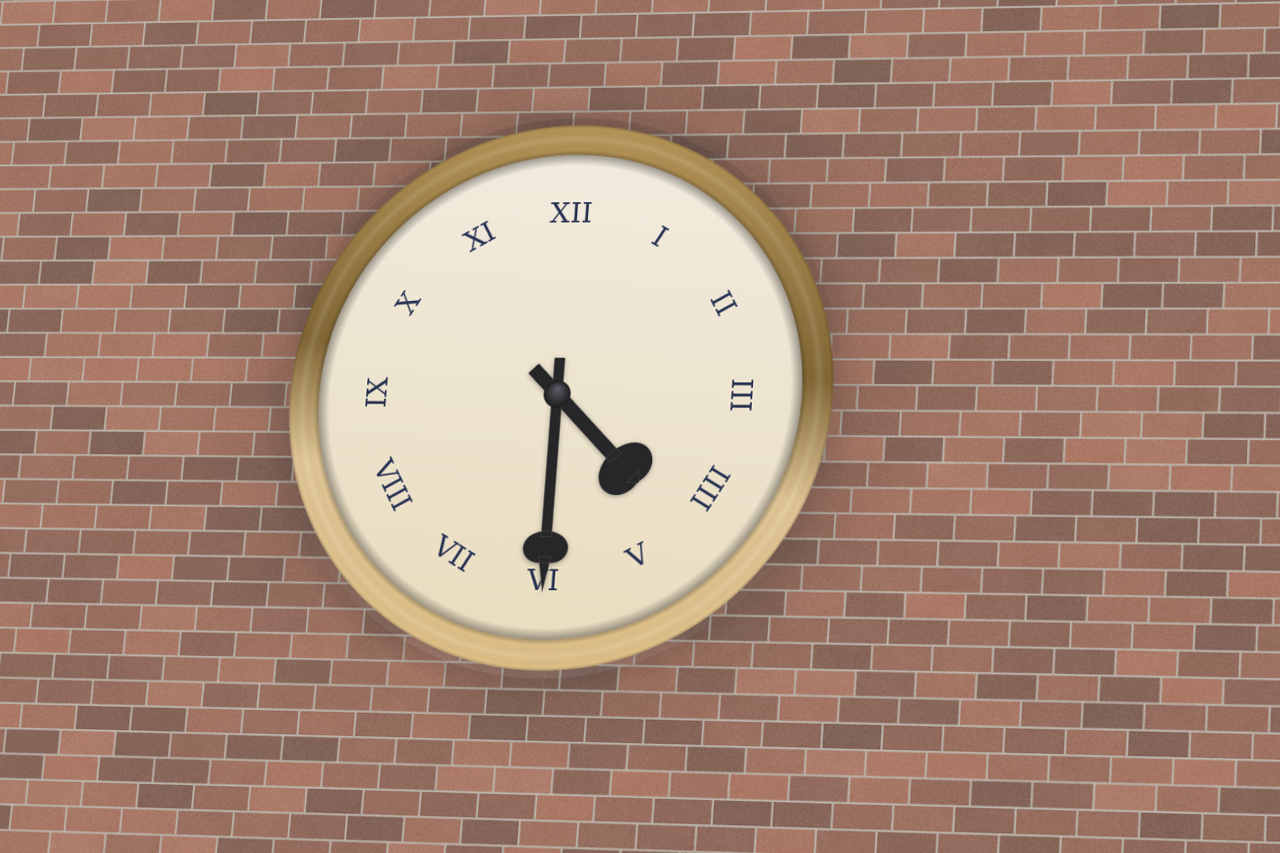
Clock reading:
**4:30**
